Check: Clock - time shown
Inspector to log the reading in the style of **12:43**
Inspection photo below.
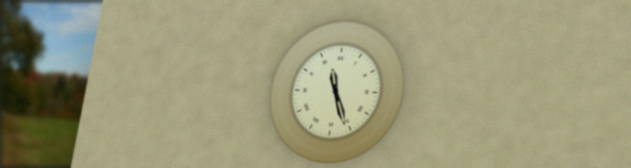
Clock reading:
**11:26**
